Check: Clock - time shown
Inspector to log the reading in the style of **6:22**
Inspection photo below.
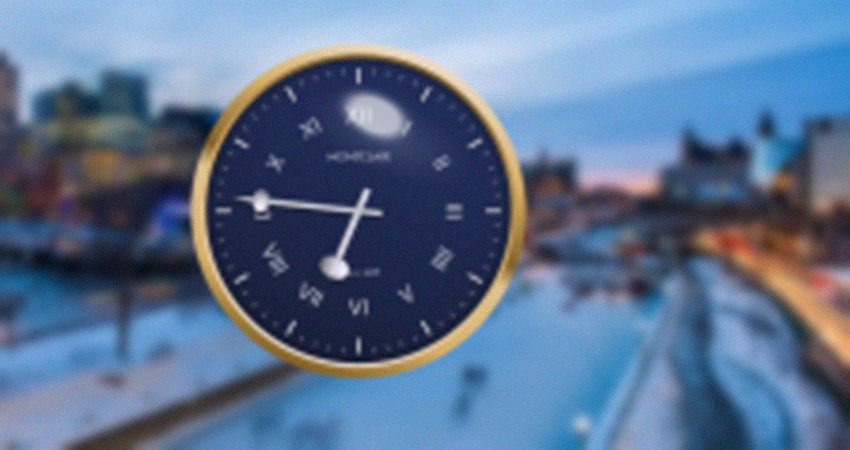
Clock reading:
**6:46**
